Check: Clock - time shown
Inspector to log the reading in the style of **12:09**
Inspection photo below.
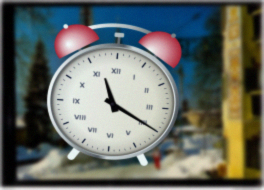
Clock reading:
**11:20**
